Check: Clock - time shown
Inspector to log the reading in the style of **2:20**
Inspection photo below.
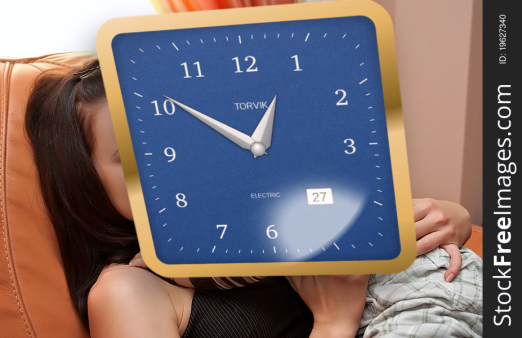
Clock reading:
**12:51**
